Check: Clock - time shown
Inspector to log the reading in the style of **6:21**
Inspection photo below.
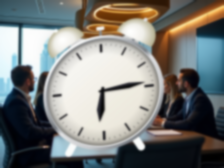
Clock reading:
**6:14**
